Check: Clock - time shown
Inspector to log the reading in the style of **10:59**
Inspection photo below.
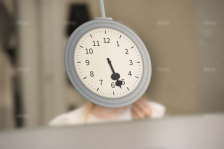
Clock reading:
**5:27**
